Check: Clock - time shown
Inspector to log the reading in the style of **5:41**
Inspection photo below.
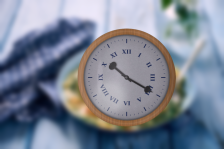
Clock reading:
**10:20**
